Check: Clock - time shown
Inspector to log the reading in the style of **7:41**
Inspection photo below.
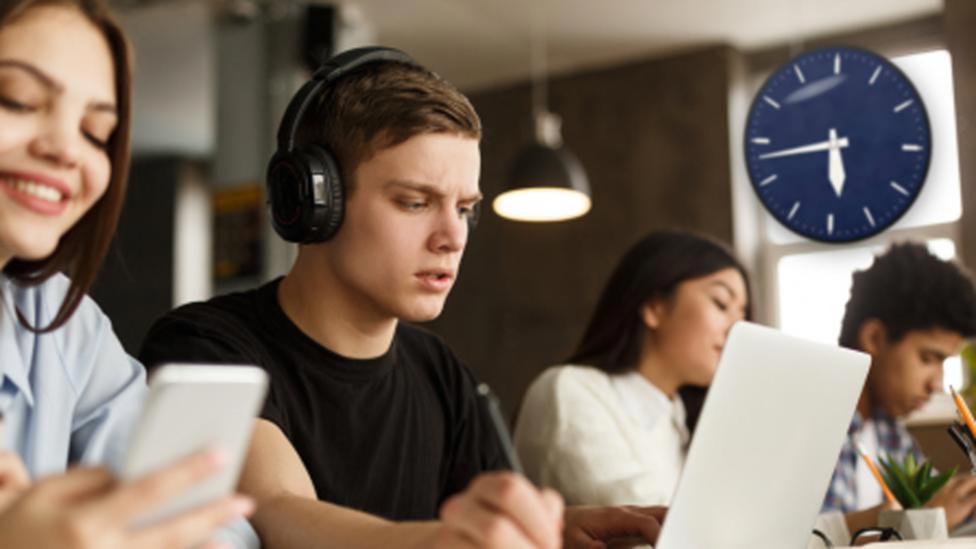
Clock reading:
**5:43**
